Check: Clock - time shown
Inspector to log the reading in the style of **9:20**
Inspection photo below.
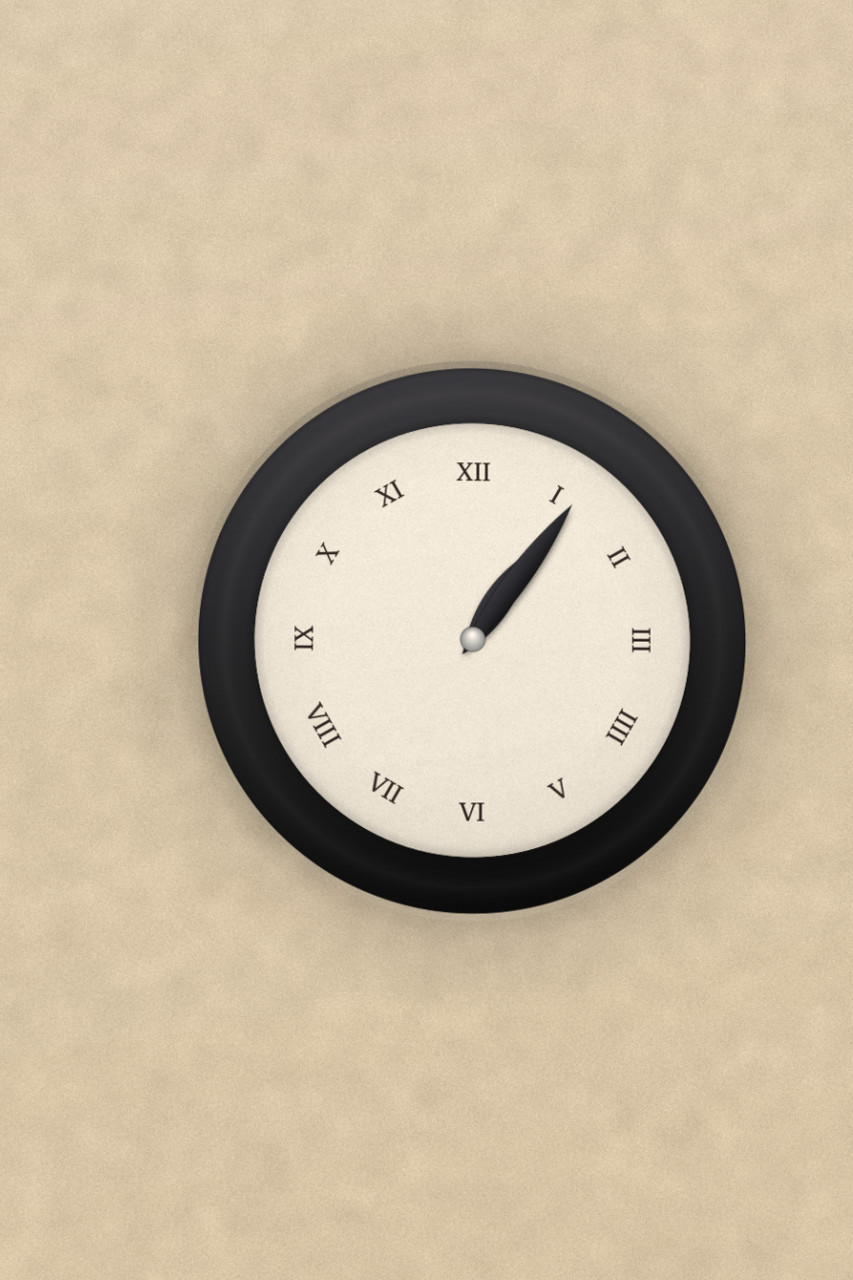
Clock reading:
**1:06**
